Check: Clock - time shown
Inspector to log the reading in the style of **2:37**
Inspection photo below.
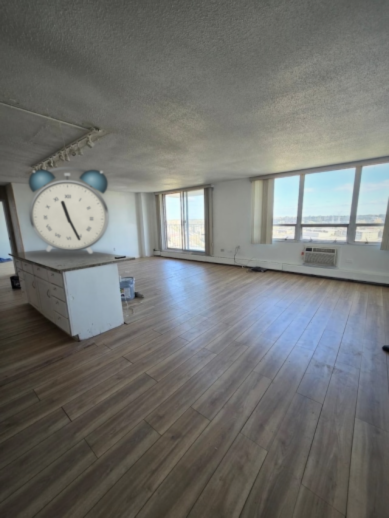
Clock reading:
**11:26**
